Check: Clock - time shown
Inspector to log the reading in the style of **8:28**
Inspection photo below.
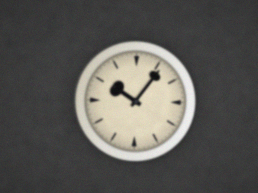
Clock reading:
**10:06**
